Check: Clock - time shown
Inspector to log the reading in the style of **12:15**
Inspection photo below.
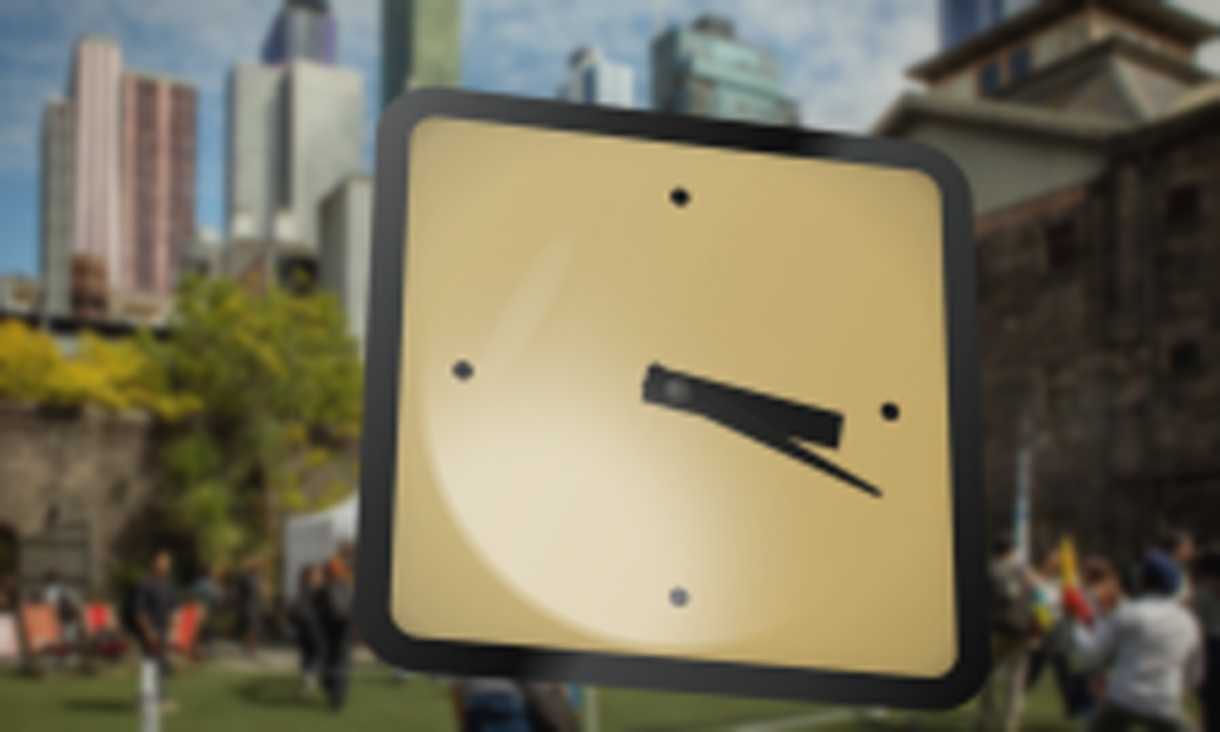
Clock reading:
**3:19**
